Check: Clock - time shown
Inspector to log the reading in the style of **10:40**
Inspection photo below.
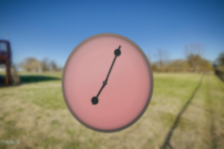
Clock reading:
**7:04**
